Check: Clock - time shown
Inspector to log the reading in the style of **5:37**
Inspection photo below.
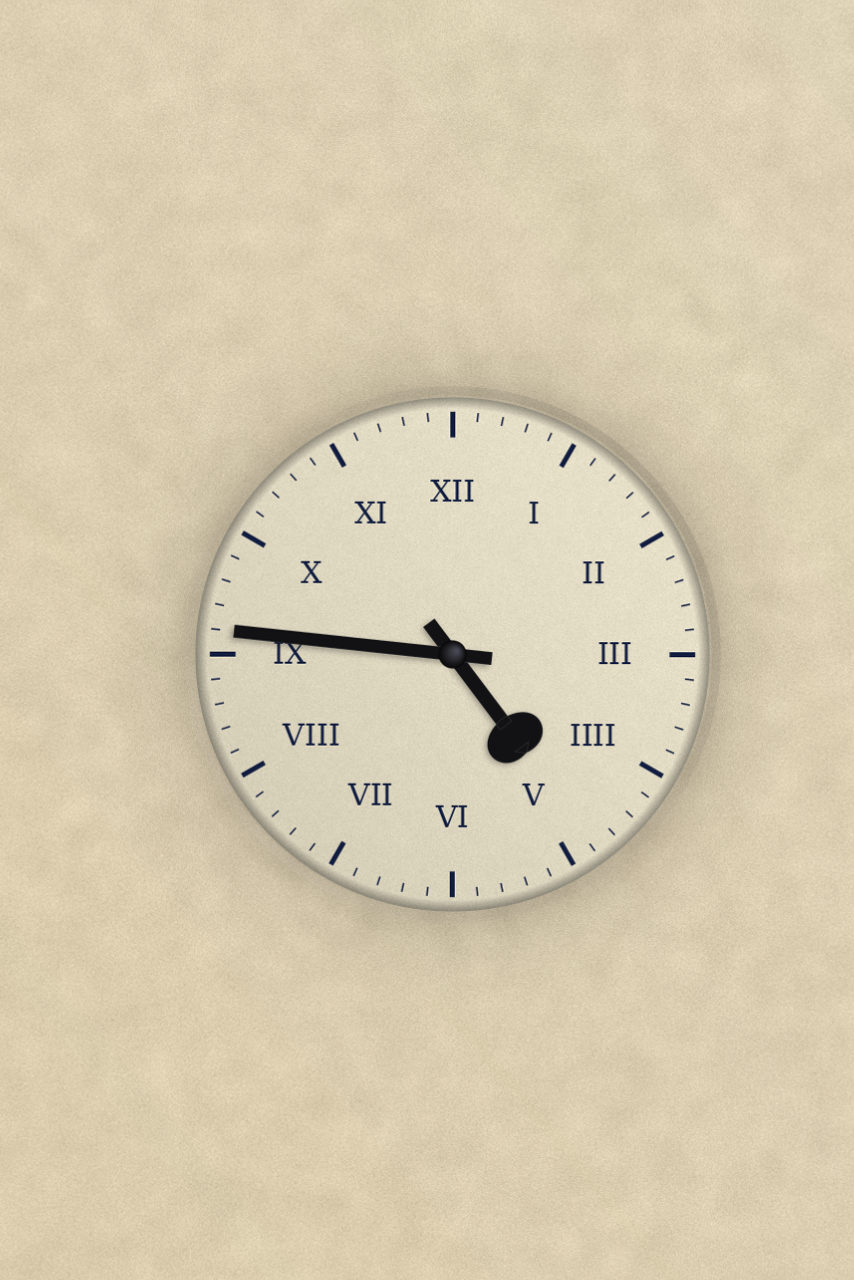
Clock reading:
**4:46**
